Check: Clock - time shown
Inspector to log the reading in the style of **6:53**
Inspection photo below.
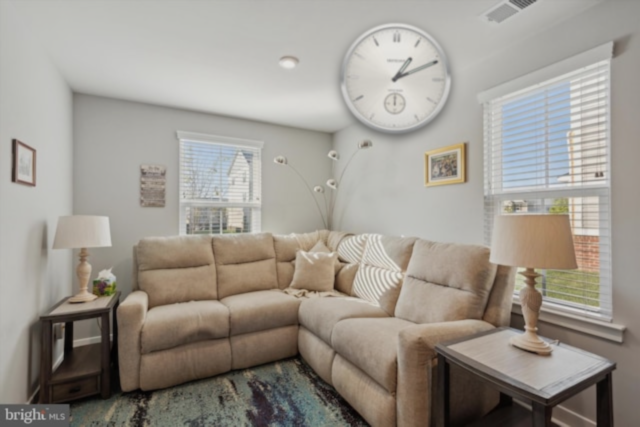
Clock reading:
**1:11**
